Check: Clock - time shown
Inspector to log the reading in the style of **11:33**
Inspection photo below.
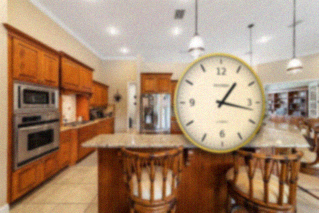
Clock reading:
**1:17**
